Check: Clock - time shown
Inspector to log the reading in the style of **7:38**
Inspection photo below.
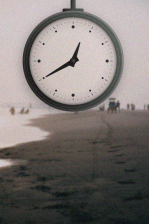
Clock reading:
**12:40**
